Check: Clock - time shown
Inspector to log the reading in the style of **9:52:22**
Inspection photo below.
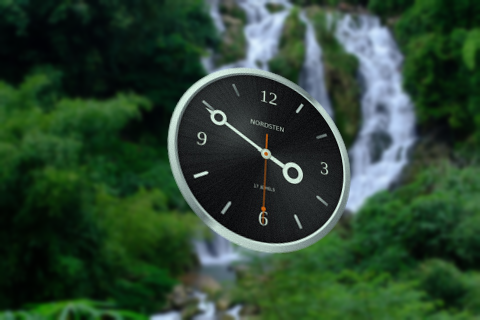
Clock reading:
**3:49:30**
